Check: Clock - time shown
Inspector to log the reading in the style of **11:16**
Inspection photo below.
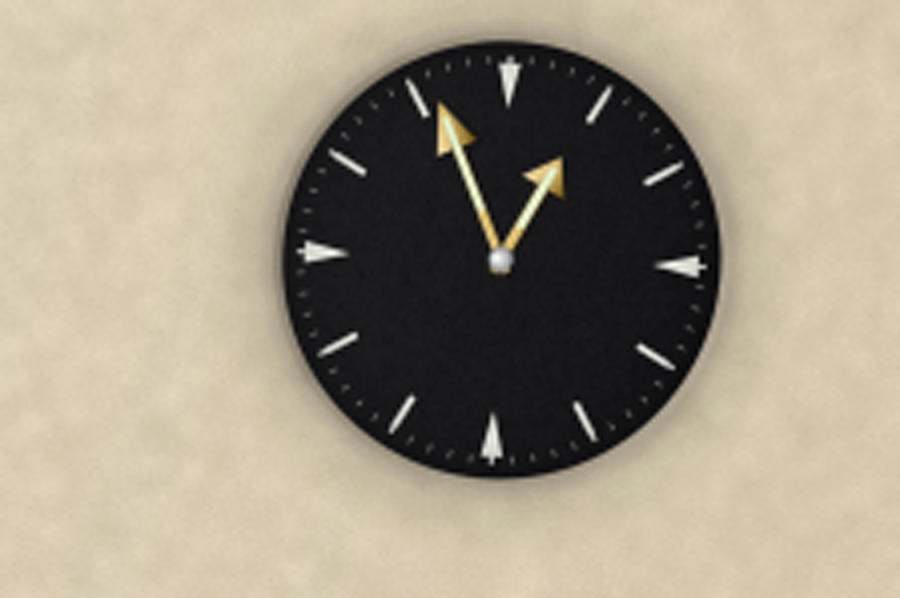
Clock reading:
**12:56**
